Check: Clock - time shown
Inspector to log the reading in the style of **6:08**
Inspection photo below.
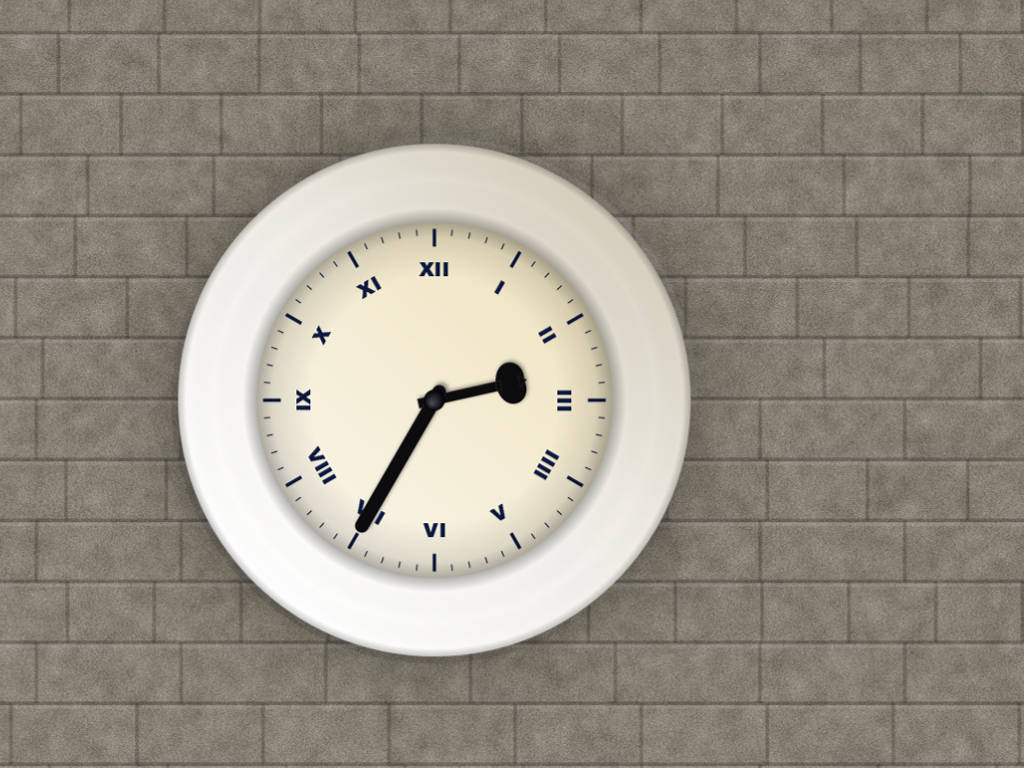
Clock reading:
**2:35**
